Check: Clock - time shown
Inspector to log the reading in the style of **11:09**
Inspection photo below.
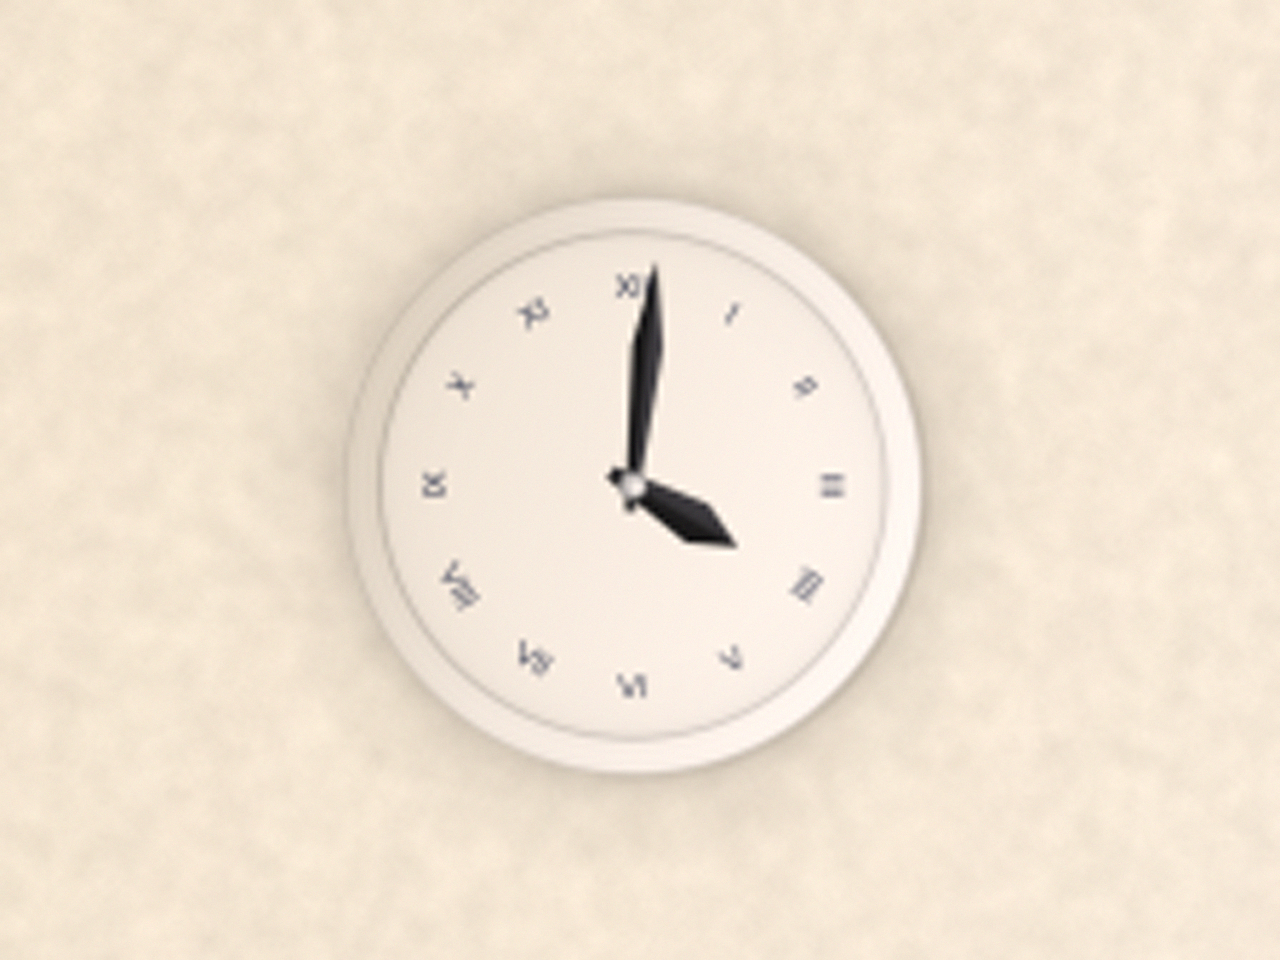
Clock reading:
**4:01**
